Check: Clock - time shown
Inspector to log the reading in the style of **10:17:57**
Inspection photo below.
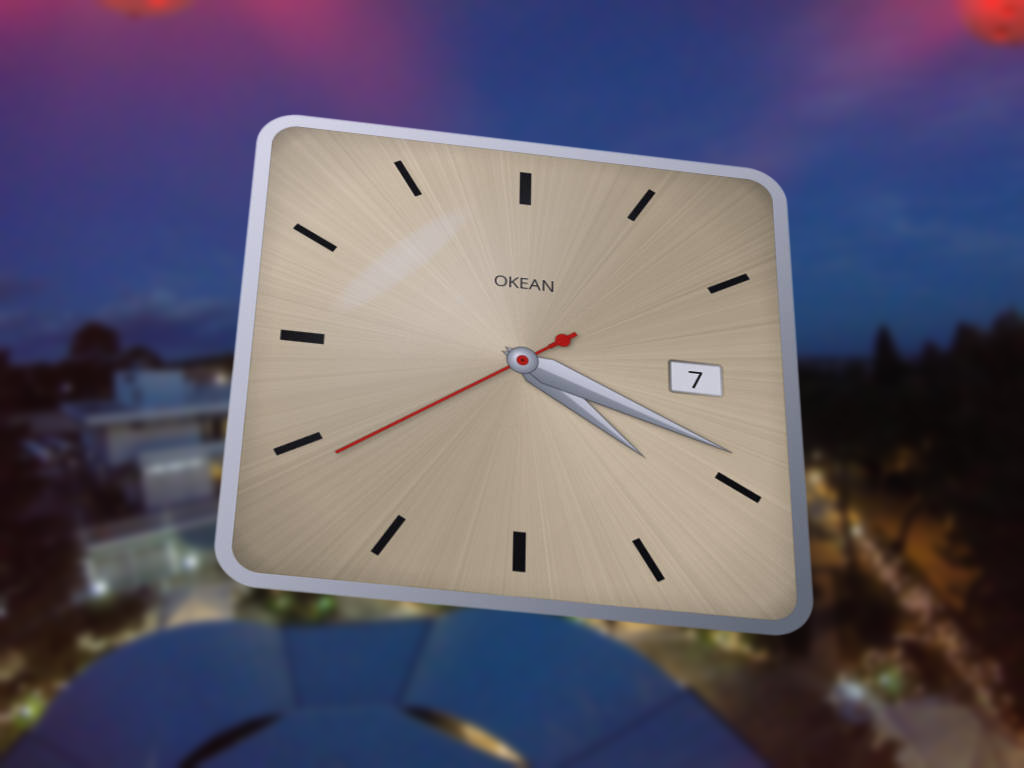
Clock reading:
**4:18:39**
